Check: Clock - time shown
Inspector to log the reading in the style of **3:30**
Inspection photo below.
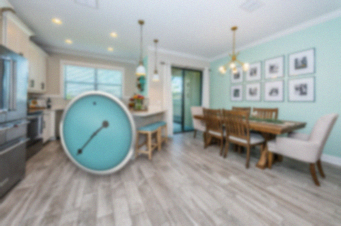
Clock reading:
**1:37**
